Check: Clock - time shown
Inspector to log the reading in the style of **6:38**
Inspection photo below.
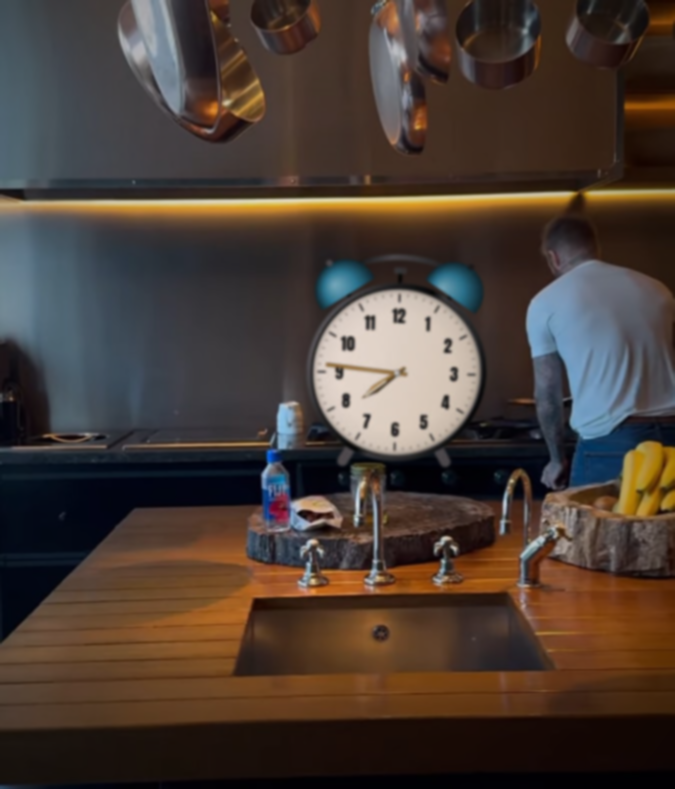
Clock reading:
**7:46**
